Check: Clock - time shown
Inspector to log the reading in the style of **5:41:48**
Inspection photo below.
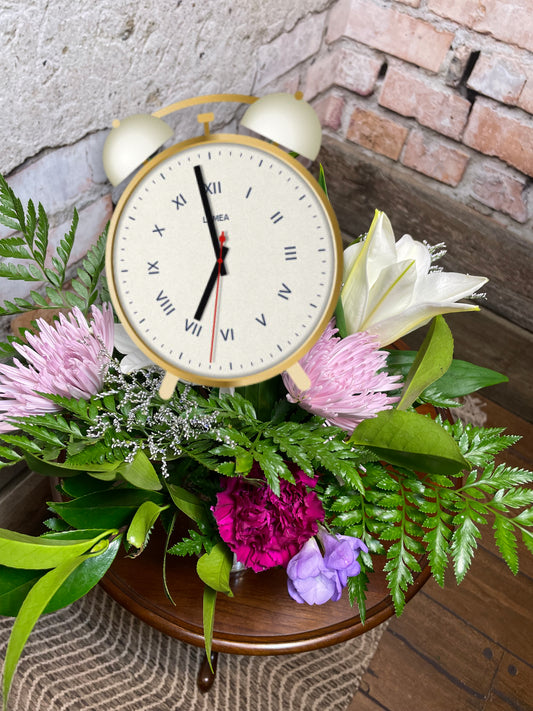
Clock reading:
**6:58:32**
